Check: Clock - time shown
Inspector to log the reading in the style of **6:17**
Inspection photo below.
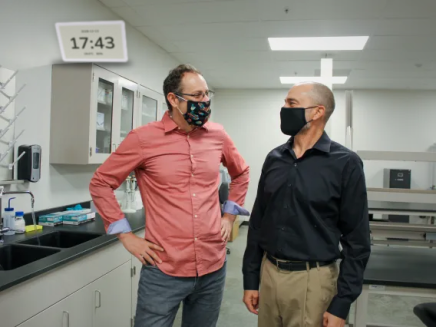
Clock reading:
**17:43**
